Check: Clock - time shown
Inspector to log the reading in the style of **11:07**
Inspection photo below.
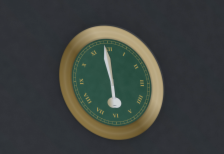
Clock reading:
**5:59**
